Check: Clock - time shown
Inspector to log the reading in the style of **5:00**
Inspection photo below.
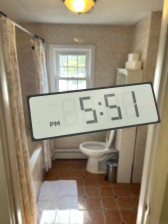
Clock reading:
**5:51**
